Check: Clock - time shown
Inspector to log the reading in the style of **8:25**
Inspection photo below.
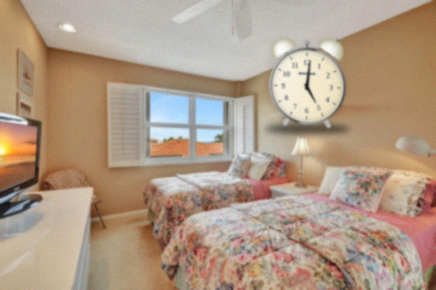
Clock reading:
**5:01**
